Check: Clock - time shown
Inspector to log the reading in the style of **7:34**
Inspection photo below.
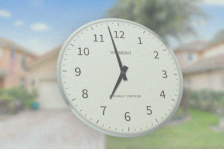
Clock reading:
**6:58**
